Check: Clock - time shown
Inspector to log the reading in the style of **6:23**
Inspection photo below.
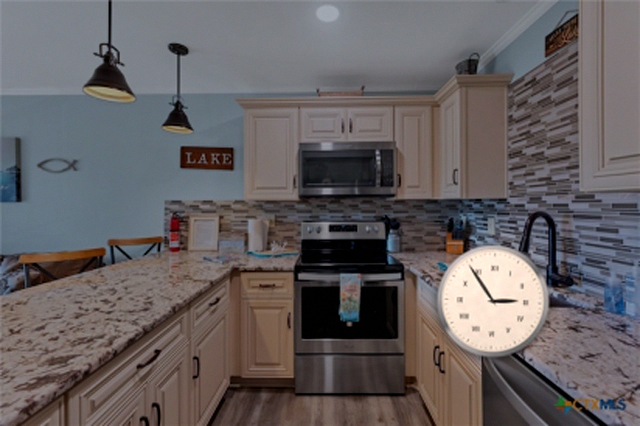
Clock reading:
**2:54**
